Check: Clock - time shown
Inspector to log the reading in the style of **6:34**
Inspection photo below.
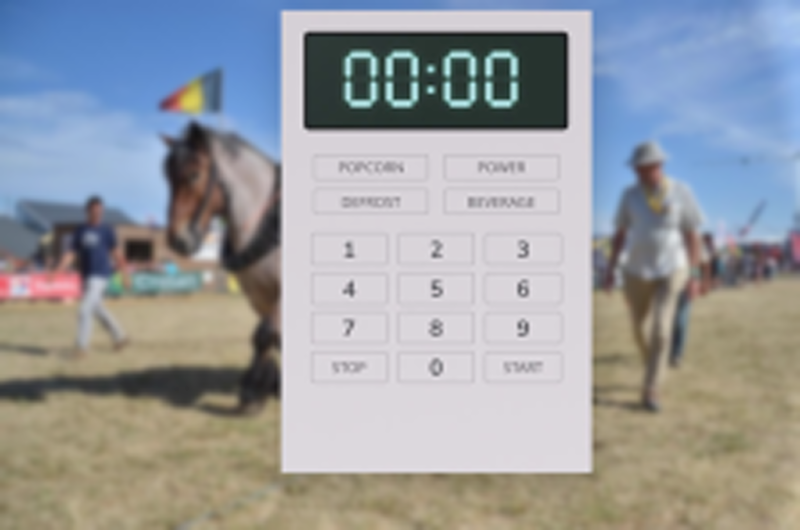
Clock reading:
**0:00**
